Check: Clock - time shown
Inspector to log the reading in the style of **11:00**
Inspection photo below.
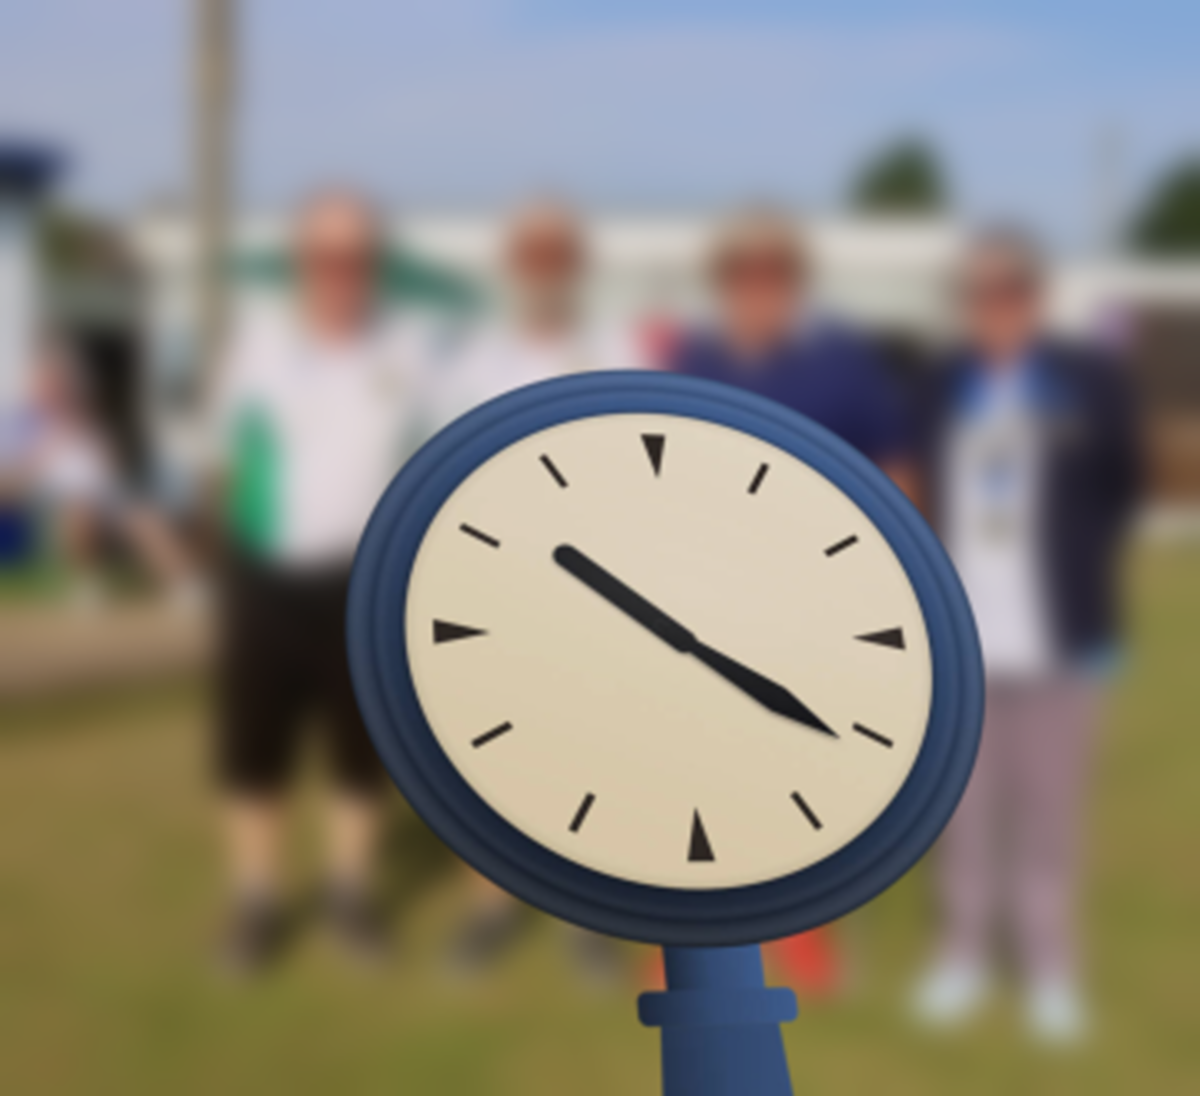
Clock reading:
**10:21**
